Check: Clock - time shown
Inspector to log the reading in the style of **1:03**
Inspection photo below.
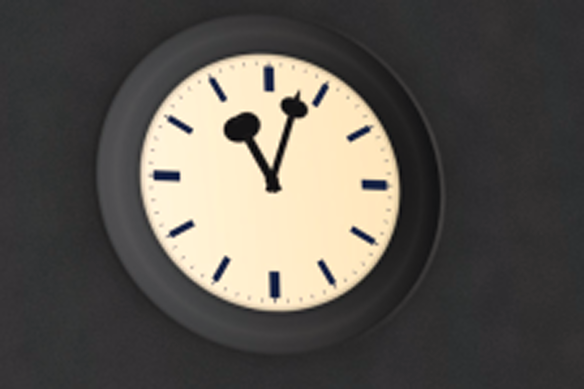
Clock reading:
**11:03**
